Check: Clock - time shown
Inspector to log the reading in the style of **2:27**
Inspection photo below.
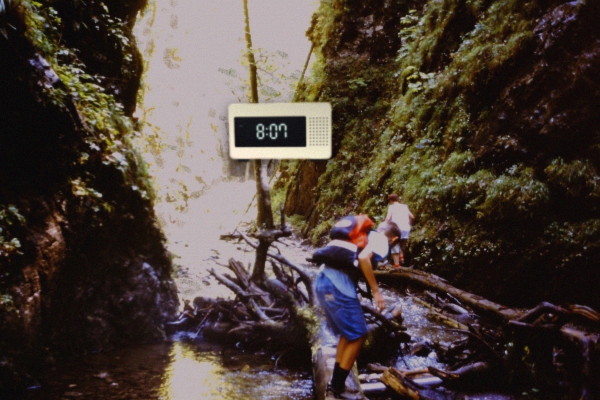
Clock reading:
**8:07**
